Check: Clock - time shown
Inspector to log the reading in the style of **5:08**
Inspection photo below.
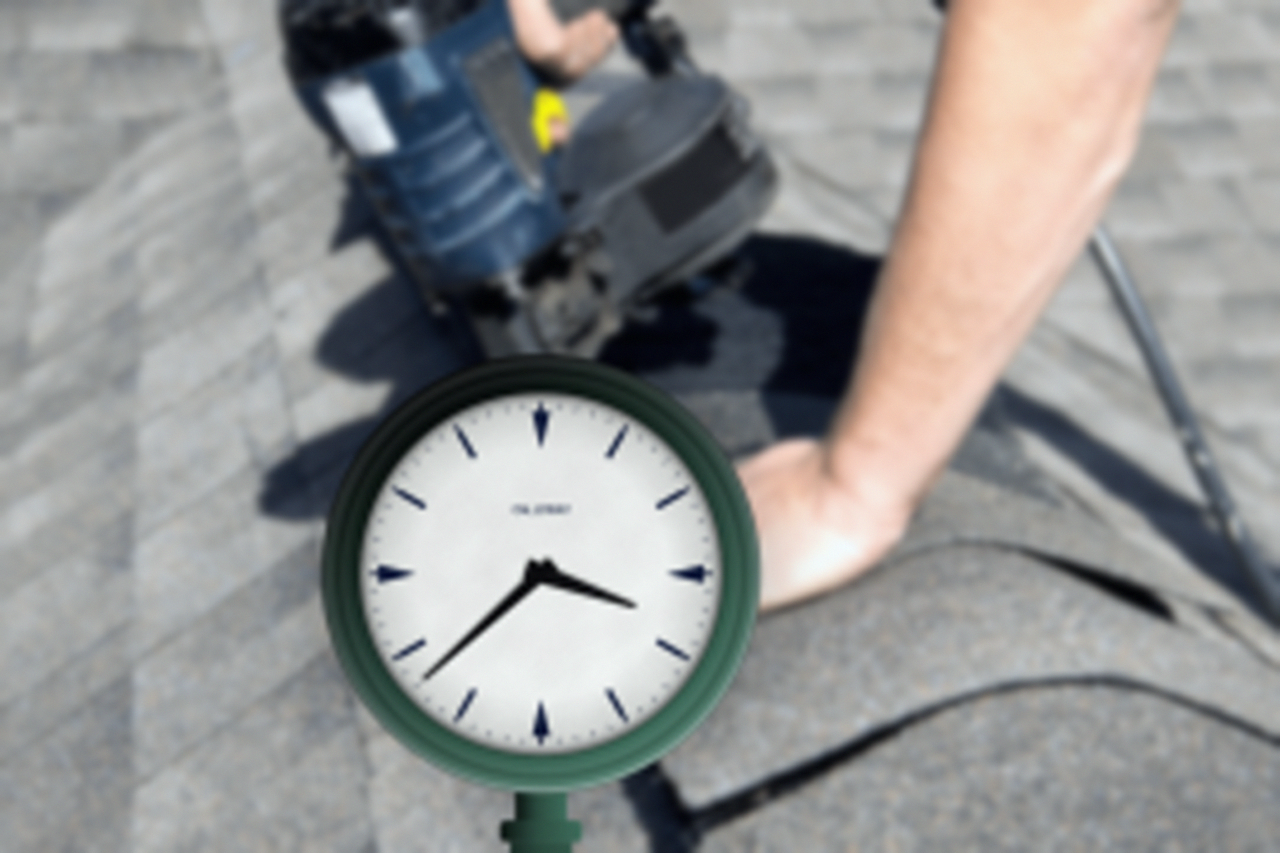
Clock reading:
**3:38**
